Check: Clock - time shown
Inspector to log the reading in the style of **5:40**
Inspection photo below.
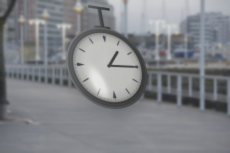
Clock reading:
**1:15**
